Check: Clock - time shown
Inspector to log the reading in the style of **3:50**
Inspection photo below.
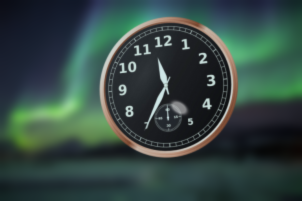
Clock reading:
**11:35**
